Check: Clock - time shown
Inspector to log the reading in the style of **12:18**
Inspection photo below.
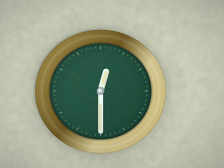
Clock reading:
**12:30**
